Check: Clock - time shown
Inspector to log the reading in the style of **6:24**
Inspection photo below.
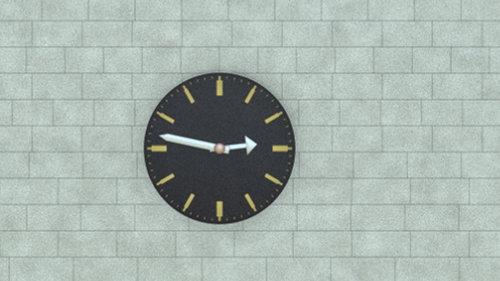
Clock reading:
**2:47**
